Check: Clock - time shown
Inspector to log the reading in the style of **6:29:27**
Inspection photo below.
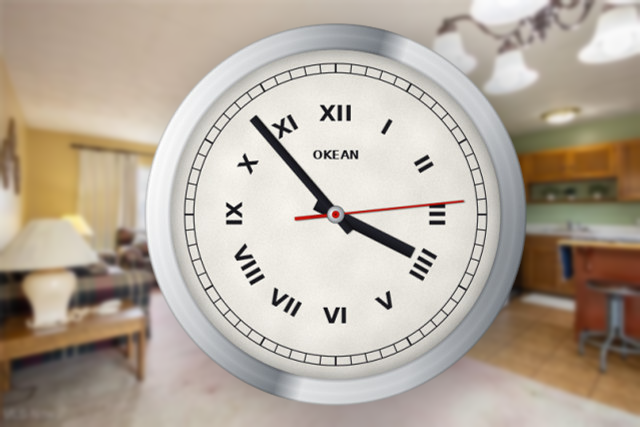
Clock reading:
**3:53:14**
